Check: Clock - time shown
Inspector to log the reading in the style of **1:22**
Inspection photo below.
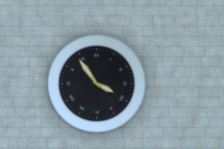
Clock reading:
**3:54**
